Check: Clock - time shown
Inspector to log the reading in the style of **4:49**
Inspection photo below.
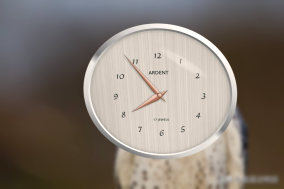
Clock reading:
**7:54**
